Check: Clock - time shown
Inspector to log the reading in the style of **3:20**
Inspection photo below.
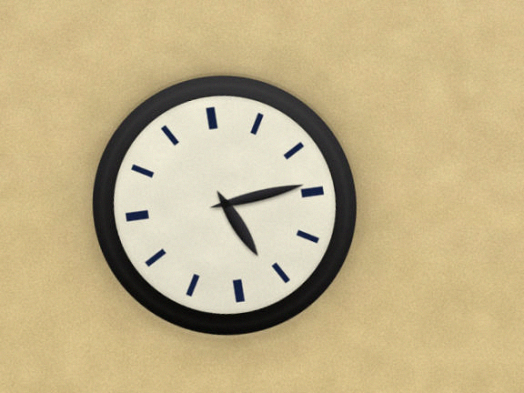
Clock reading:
**5:14**
